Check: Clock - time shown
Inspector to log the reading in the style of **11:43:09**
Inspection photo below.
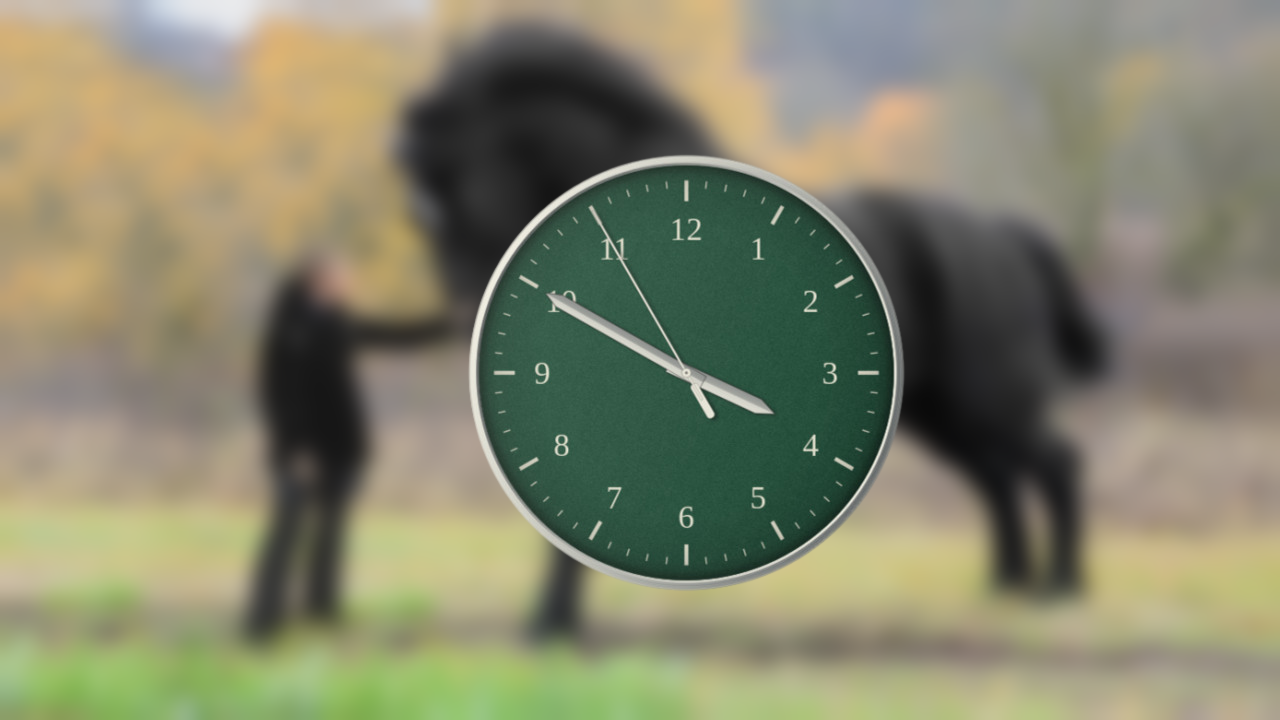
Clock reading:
**3:49:55**
